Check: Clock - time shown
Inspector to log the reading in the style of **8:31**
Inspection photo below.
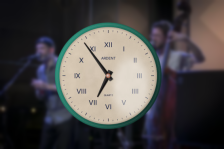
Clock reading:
**6:54**
